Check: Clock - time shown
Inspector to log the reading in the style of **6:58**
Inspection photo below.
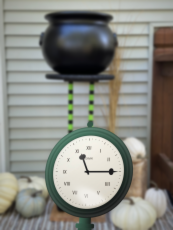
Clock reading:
**11:15**
